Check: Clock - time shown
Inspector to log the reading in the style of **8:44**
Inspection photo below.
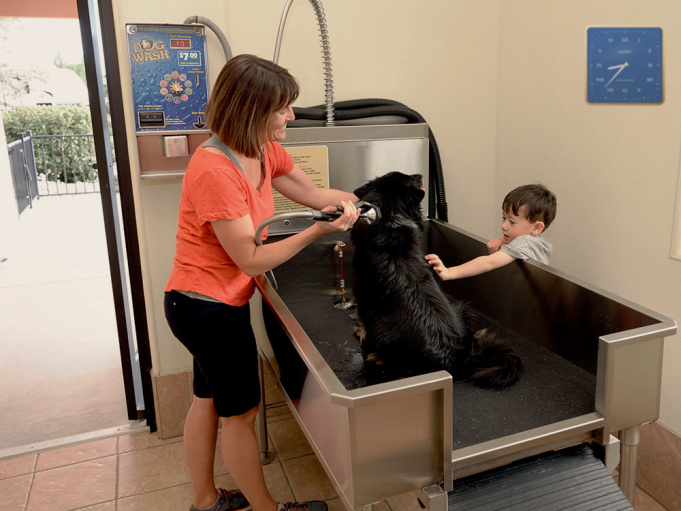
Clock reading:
**8:37**
